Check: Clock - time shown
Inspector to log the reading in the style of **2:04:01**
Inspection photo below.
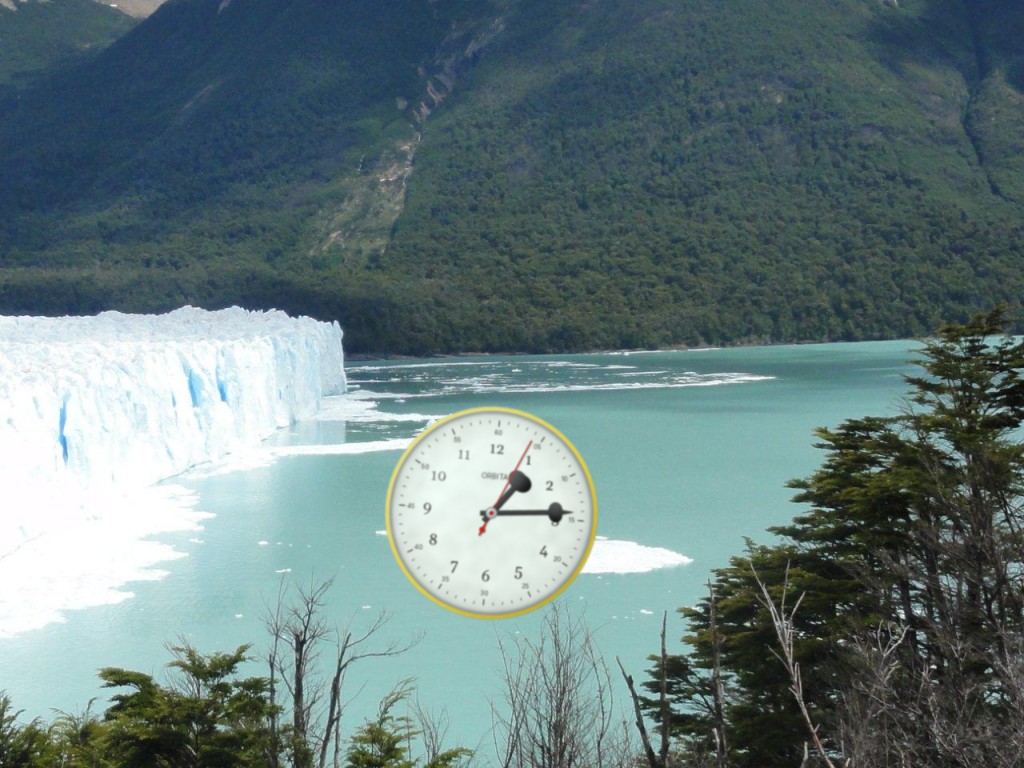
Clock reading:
**1:14:04**
